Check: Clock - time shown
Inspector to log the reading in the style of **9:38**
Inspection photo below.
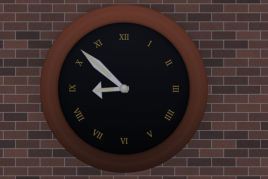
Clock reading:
**8:52**
